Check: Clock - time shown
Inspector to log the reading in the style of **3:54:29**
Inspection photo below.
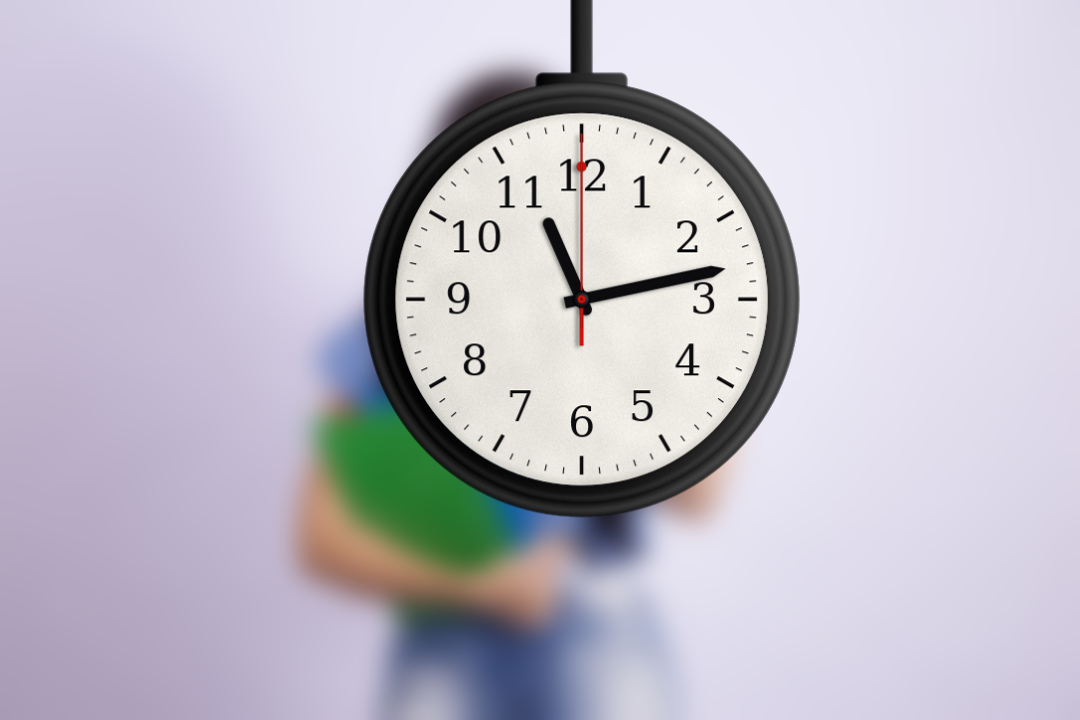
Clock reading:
**11:13:00**
